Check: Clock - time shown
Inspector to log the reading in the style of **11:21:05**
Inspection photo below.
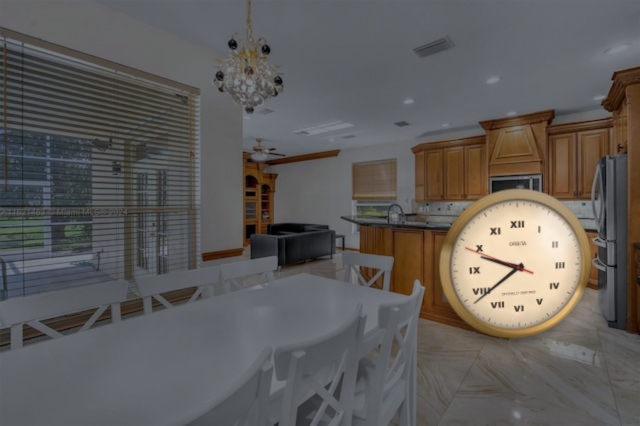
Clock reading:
**9:38:49**
